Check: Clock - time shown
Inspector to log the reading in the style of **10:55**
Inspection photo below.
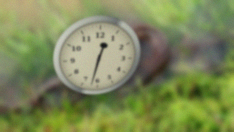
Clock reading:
**12:32**
